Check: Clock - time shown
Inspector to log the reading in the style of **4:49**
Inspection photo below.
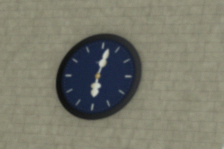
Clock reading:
**6:02**
